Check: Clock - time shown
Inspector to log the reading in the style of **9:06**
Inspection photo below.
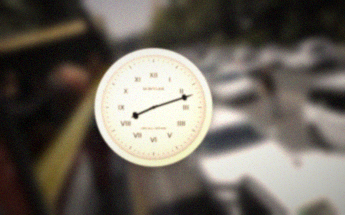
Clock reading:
**8:12**
